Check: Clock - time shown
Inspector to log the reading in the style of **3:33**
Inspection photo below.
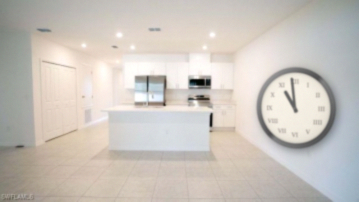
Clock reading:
**10:59**
